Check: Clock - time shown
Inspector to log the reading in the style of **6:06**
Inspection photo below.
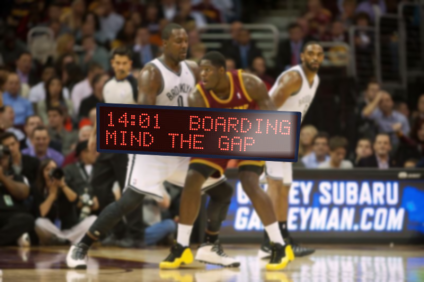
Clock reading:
**14:01**
